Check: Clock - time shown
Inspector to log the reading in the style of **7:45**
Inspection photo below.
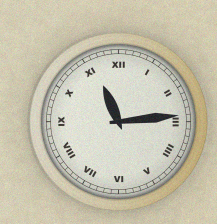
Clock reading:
**11:14**
